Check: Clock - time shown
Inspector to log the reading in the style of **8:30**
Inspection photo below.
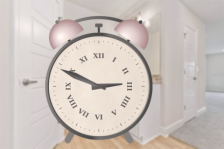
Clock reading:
**2:49**
